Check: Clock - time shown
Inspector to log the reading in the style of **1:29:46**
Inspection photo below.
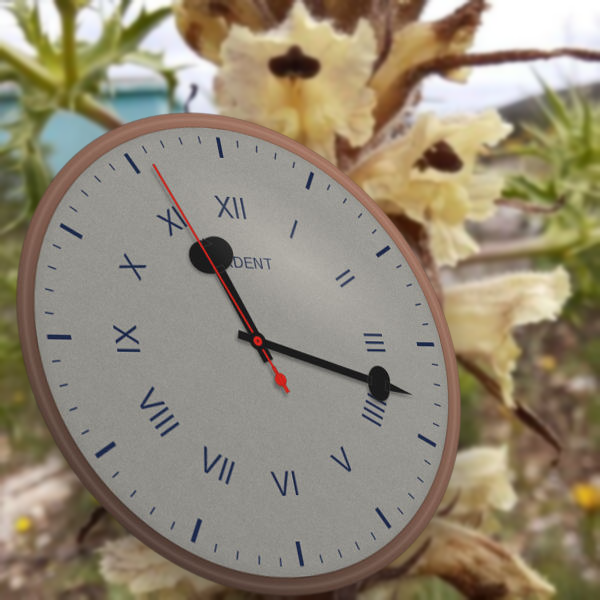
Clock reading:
**11:17:56**
